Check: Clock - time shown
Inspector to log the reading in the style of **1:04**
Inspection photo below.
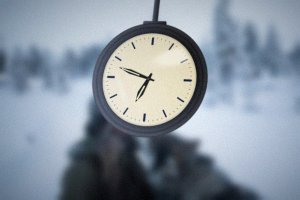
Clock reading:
**6:48**
